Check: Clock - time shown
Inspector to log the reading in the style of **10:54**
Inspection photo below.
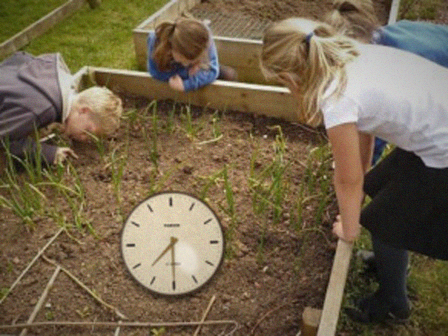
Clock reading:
**7:30**
